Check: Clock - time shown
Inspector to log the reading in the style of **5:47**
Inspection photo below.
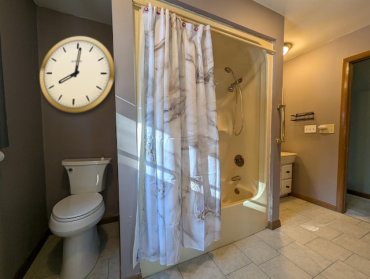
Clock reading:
**8:01**
